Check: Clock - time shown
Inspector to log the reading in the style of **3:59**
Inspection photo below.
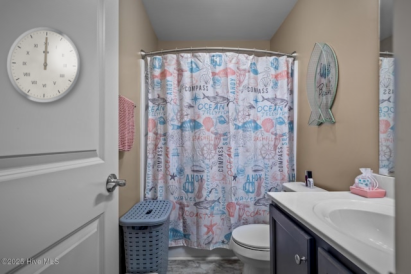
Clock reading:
**12:00**
